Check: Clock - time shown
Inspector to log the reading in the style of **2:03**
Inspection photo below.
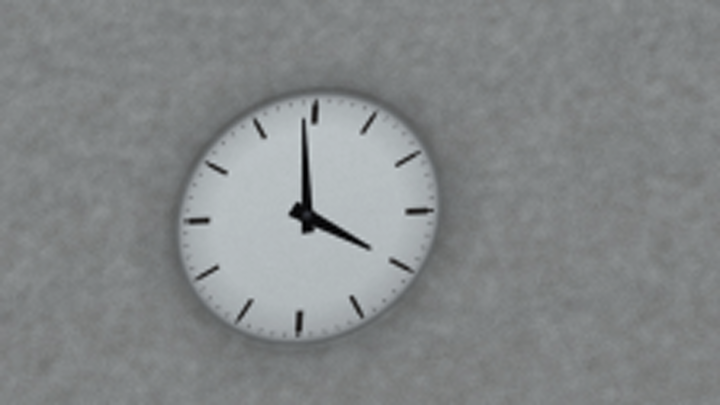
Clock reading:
**3:59**
